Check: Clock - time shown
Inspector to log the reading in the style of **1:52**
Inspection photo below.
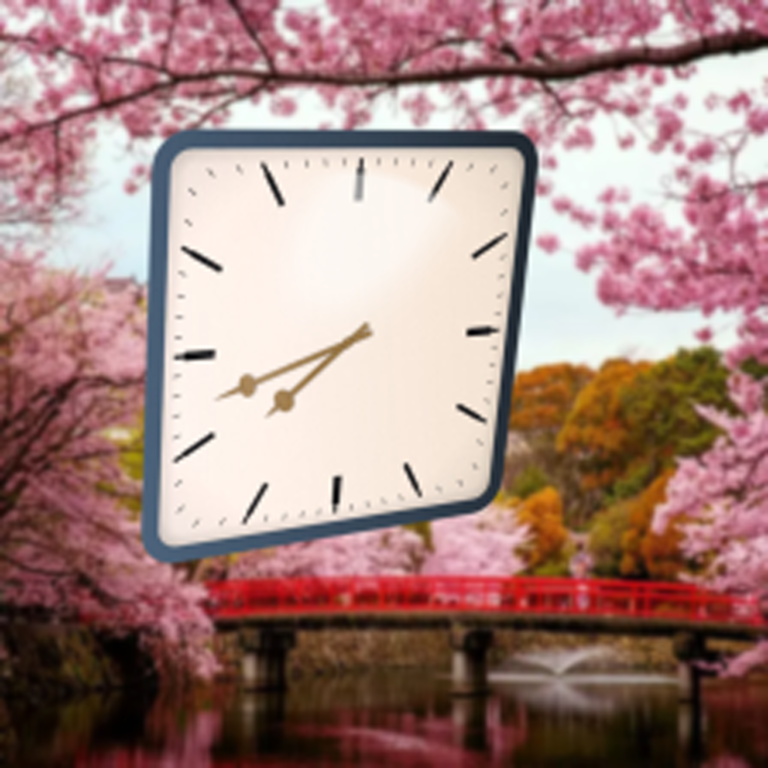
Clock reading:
**7:42**
